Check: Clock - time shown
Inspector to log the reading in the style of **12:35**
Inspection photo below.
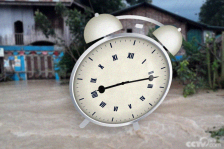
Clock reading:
**8:12**
